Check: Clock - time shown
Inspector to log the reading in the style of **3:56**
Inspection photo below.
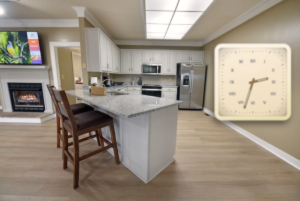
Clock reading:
**2:33**
